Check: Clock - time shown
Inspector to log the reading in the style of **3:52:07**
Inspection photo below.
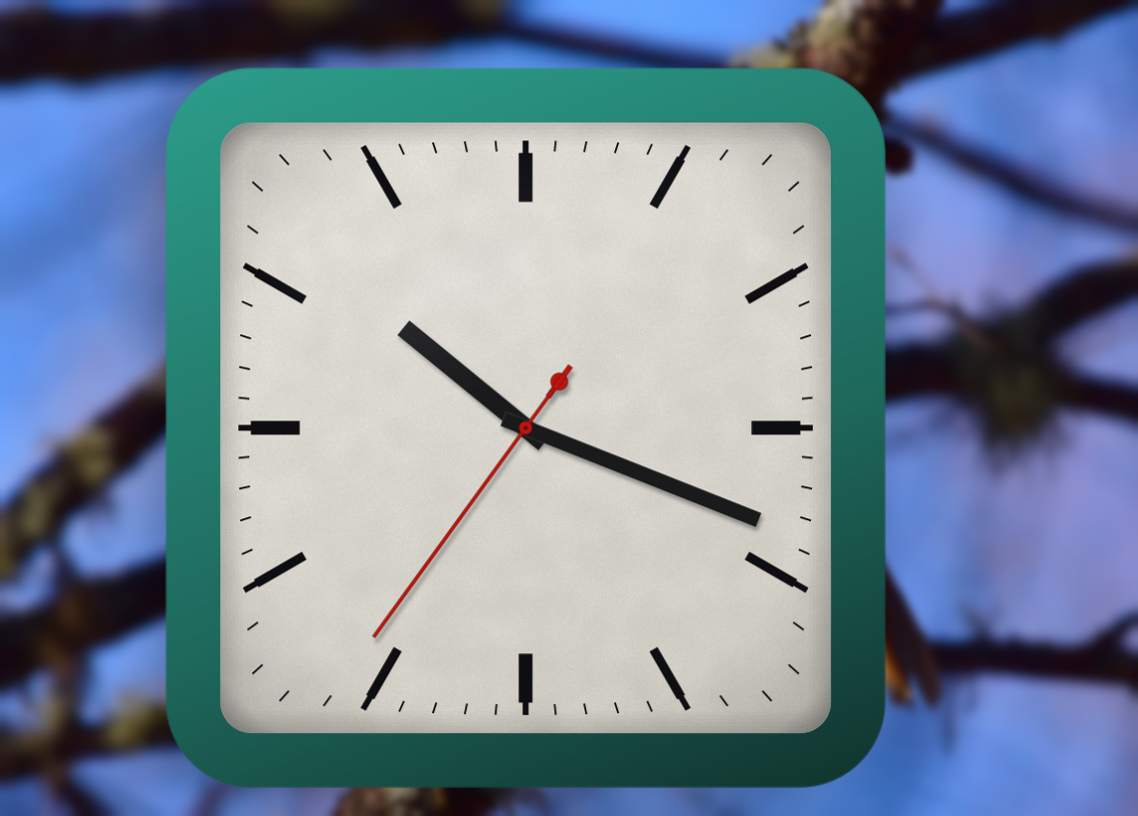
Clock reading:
**10:18:36**
